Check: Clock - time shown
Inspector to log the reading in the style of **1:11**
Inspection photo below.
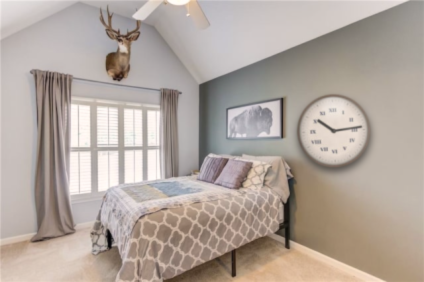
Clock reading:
**10:14**
